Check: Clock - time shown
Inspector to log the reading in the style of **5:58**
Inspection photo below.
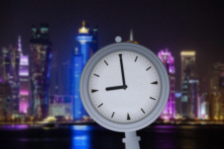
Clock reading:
**9:00**
